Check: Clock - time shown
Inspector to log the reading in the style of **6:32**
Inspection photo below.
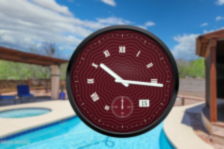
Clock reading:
**10:16**
